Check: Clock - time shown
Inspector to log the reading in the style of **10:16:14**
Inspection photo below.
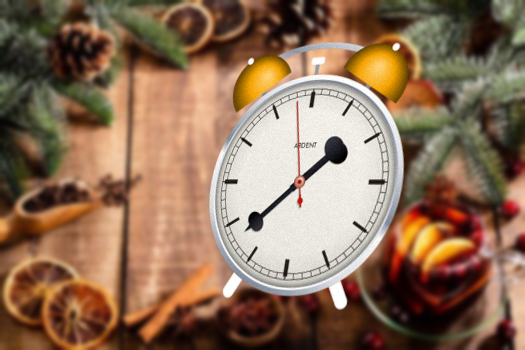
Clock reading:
**1:37:58**
